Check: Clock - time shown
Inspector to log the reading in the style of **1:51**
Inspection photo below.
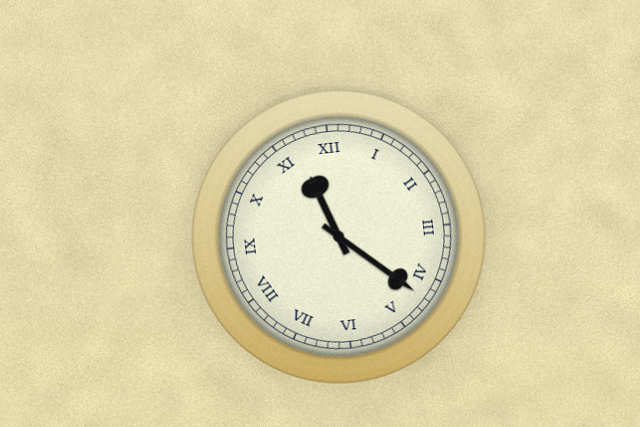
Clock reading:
**11:22**
